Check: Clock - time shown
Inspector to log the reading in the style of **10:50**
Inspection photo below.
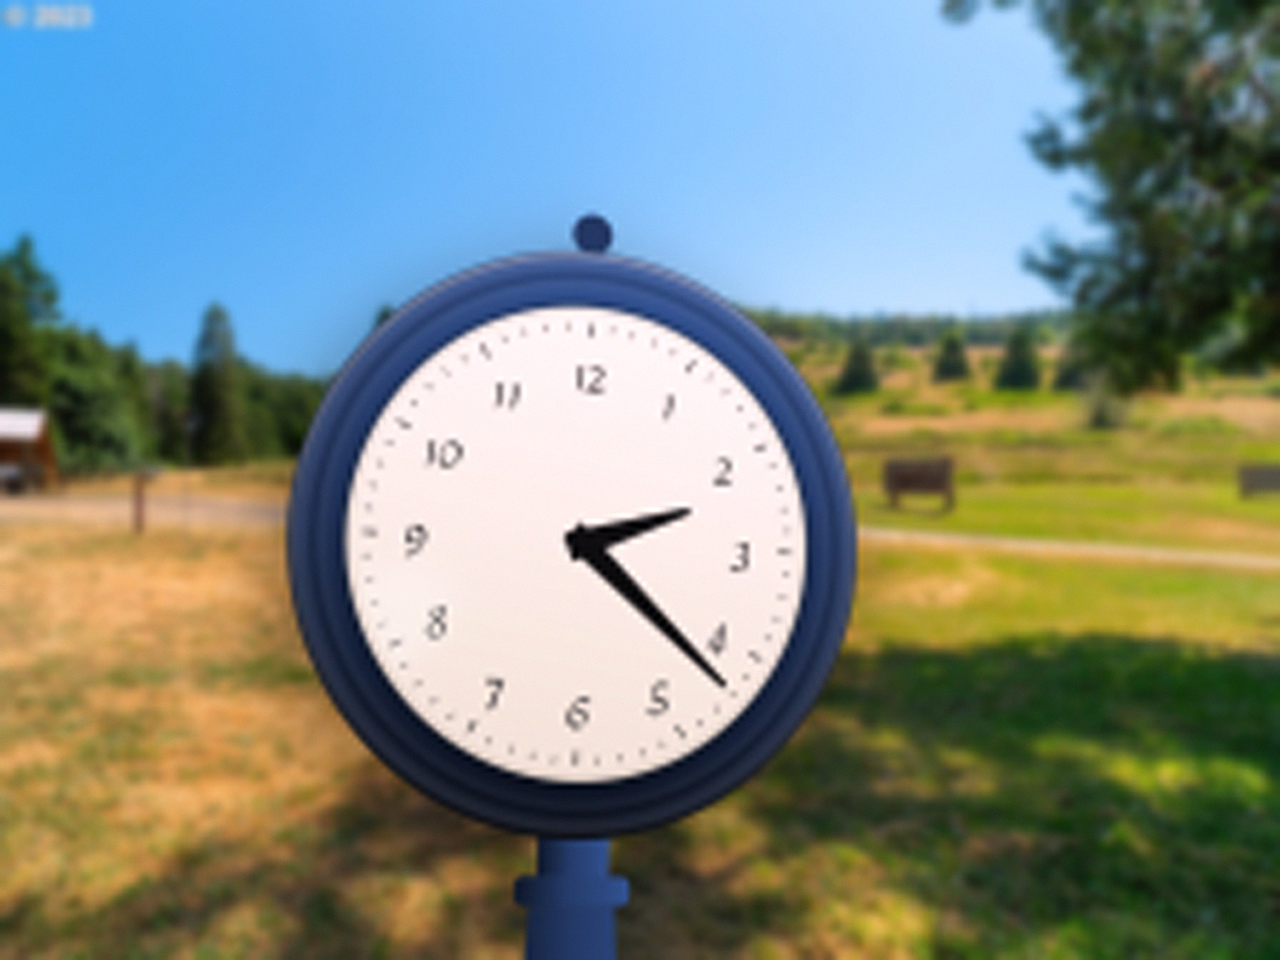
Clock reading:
**2:22**
